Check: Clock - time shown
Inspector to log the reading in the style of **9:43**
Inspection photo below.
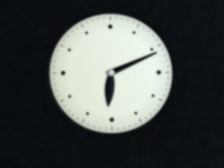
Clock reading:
**6:11**
